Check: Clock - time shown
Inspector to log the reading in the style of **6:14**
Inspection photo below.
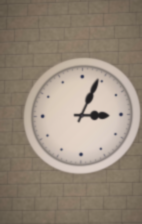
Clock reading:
**3:04**
